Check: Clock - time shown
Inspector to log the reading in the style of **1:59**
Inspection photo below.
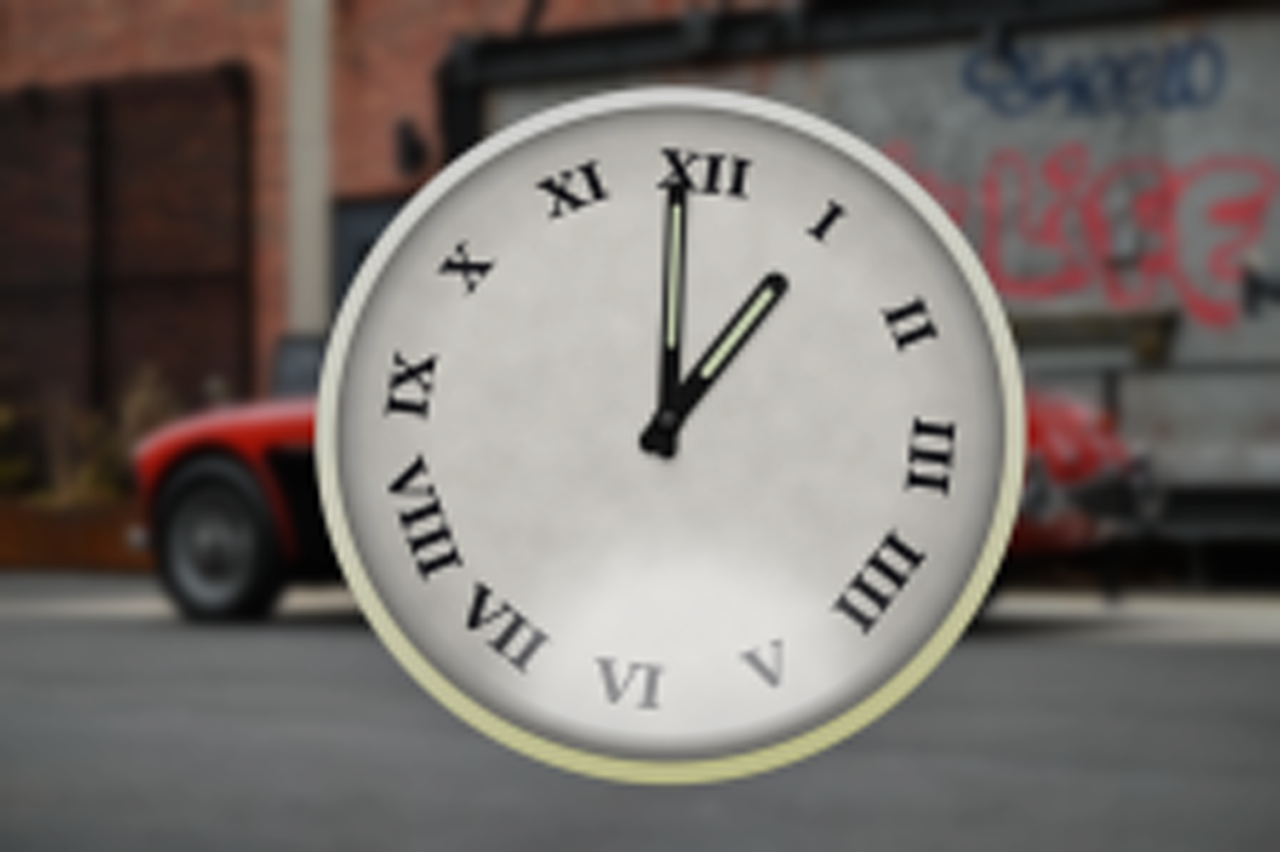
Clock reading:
**12:59**
